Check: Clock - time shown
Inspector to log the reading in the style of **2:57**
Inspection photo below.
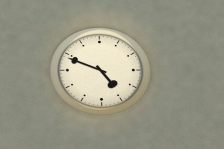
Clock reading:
**4:49**
